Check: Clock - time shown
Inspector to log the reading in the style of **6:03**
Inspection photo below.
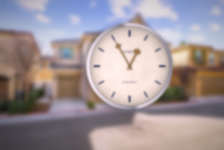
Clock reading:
**12:55**
